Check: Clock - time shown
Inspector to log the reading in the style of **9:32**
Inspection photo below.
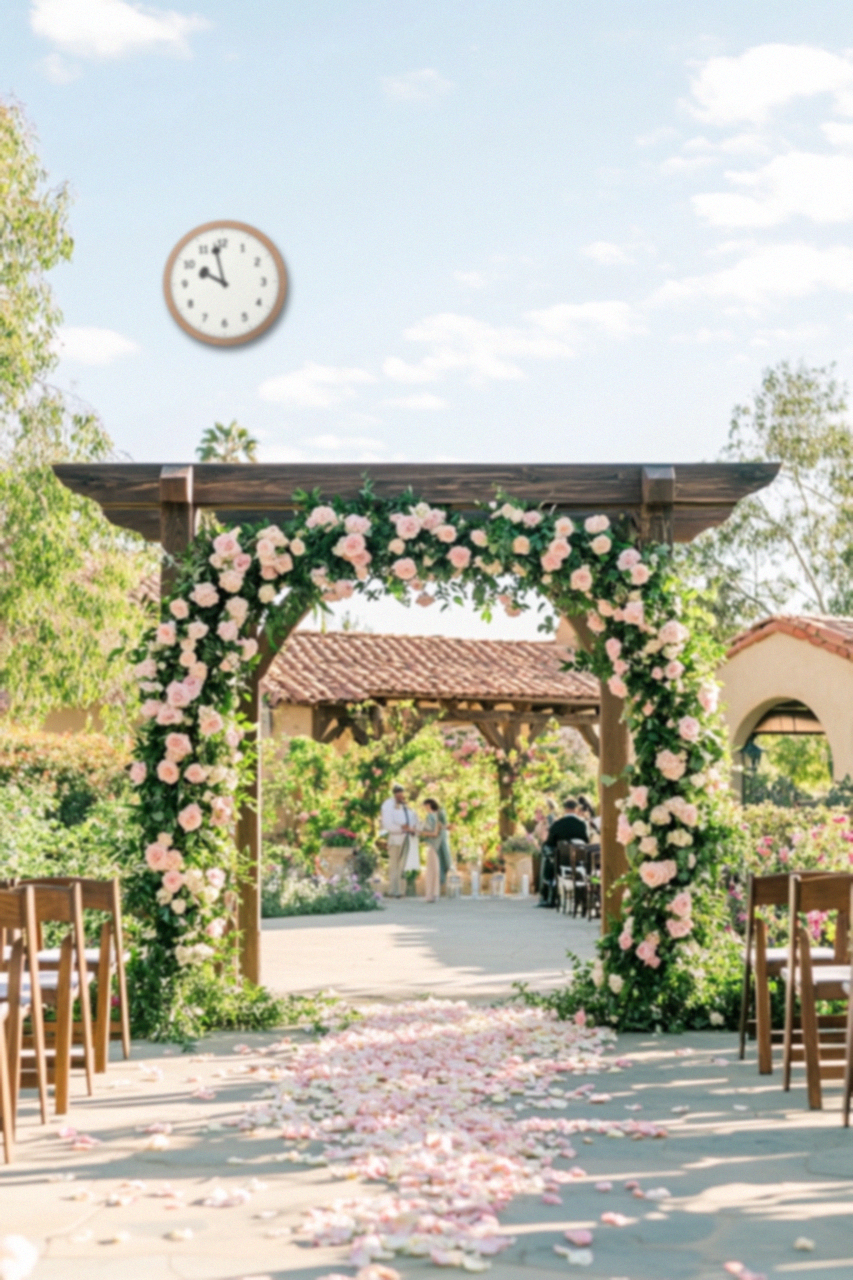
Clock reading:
**9:58**
